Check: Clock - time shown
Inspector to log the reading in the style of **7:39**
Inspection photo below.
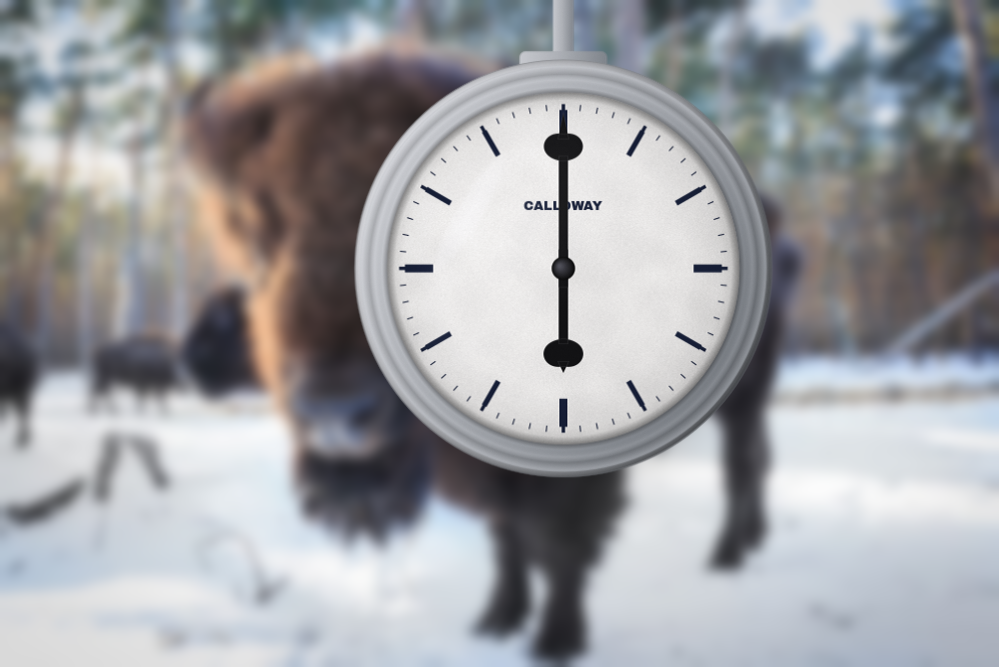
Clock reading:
**6:00**
